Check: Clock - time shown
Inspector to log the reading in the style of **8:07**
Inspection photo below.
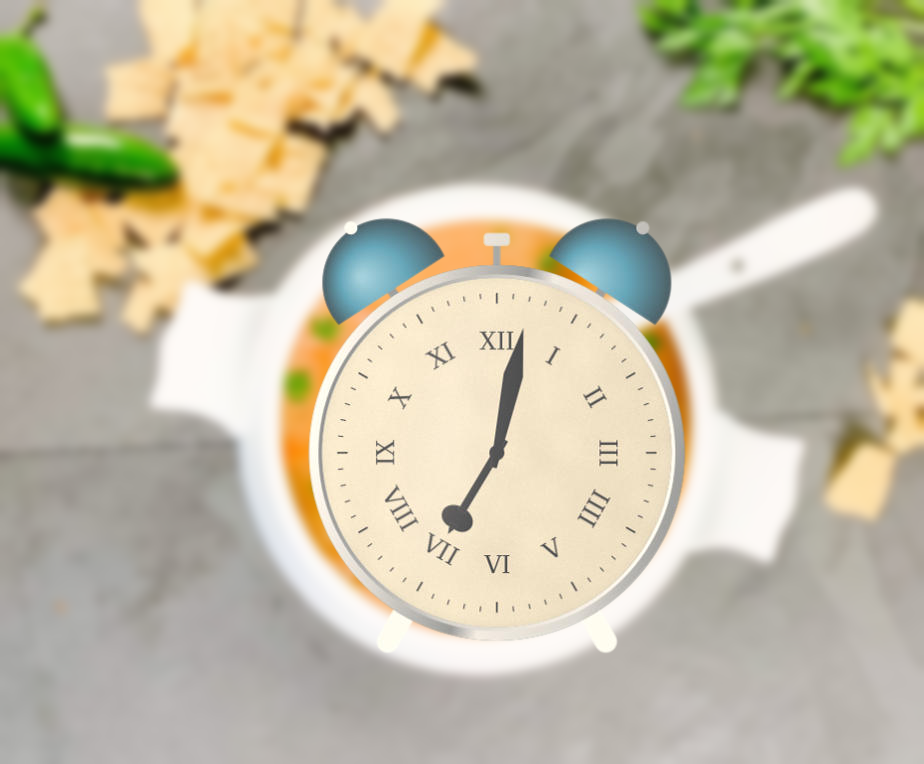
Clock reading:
**7:02**
